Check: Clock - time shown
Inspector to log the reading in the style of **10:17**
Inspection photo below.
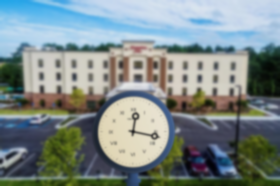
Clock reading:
**12:17**
